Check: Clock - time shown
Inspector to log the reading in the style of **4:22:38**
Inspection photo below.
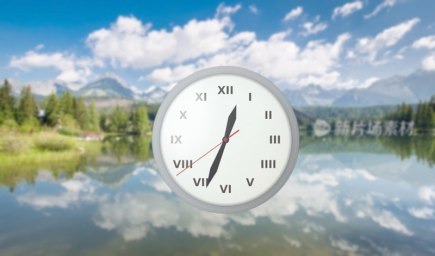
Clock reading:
**12:33:39**
